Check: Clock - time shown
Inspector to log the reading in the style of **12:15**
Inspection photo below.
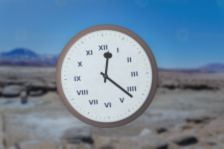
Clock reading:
**12:22**
